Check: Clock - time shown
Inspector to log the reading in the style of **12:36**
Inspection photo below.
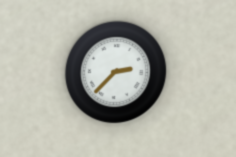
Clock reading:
**2:37**
